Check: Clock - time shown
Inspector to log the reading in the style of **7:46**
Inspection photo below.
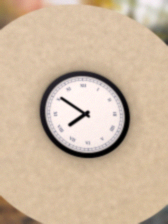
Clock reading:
**7:51**
